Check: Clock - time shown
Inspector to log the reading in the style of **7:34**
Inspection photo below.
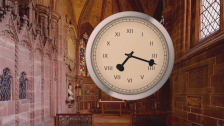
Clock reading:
**7:18**
